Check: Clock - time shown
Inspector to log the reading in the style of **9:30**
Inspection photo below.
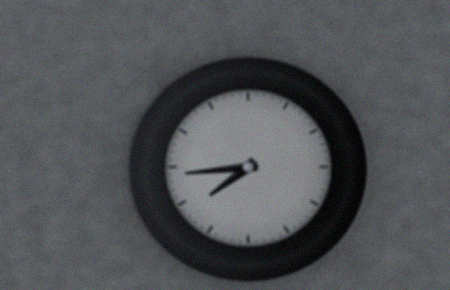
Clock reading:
**7:44**
